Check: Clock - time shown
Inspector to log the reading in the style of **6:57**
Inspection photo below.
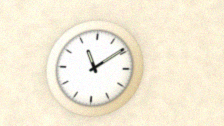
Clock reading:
**11:09**
